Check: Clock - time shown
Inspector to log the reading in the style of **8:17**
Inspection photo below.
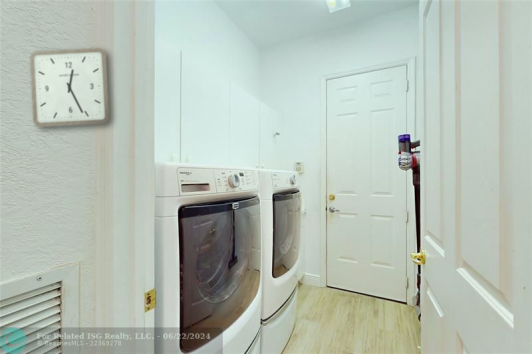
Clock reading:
**12:26**
